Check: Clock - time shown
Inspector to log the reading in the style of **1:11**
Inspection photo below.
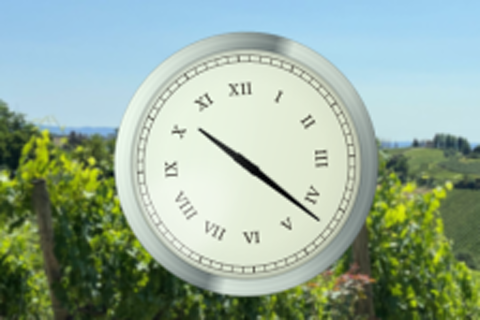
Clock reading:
**10:22**
